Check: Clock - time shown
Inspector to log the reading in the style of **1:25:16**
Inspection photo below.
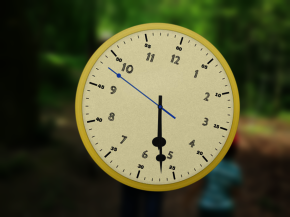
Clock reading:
**5:26:48**
